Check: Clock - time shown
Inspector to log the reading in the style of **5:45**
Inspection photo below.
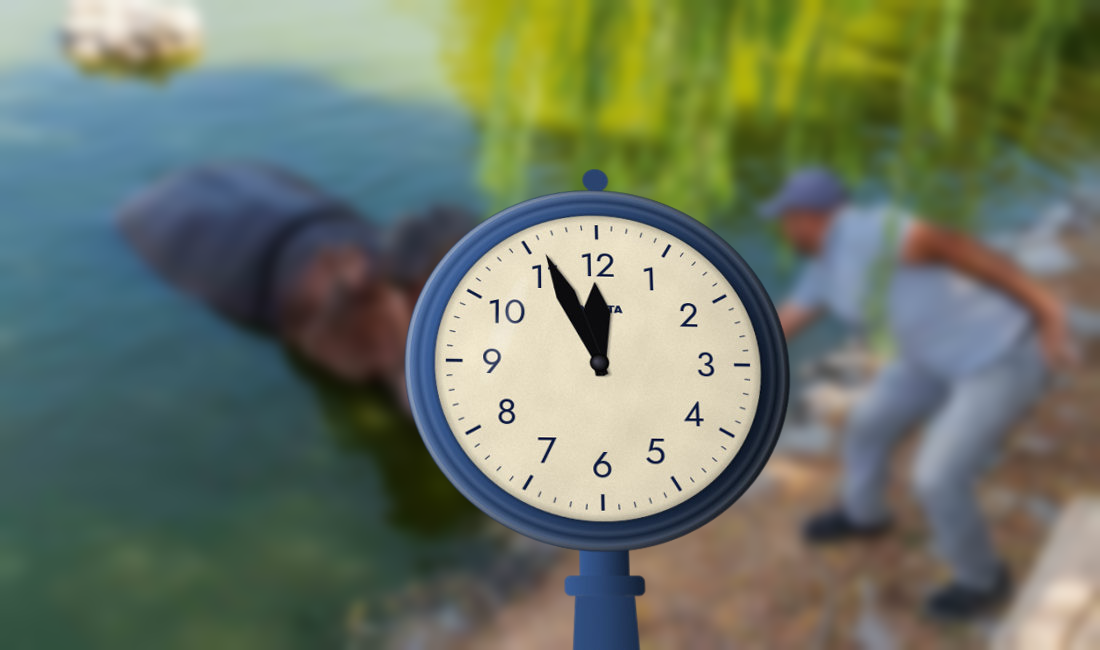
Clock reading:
**11:56**
